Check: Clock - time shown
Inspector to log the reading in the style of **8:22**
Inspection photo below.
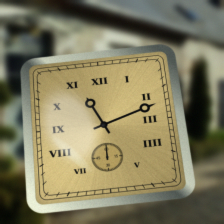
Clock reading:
**11:12**
